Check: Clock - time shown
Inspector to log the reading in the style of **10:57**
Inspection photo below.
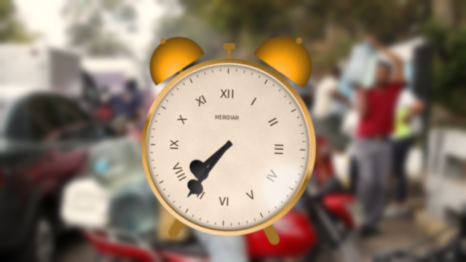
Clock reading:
**7:36**
